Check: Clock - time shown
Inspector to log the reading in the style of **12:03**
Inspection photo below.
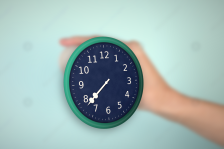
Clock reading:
**7:38**
